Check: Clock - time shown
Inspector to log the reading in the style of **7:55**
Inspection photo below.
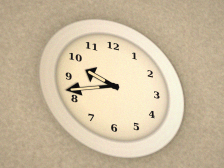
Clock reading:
**9:42**
